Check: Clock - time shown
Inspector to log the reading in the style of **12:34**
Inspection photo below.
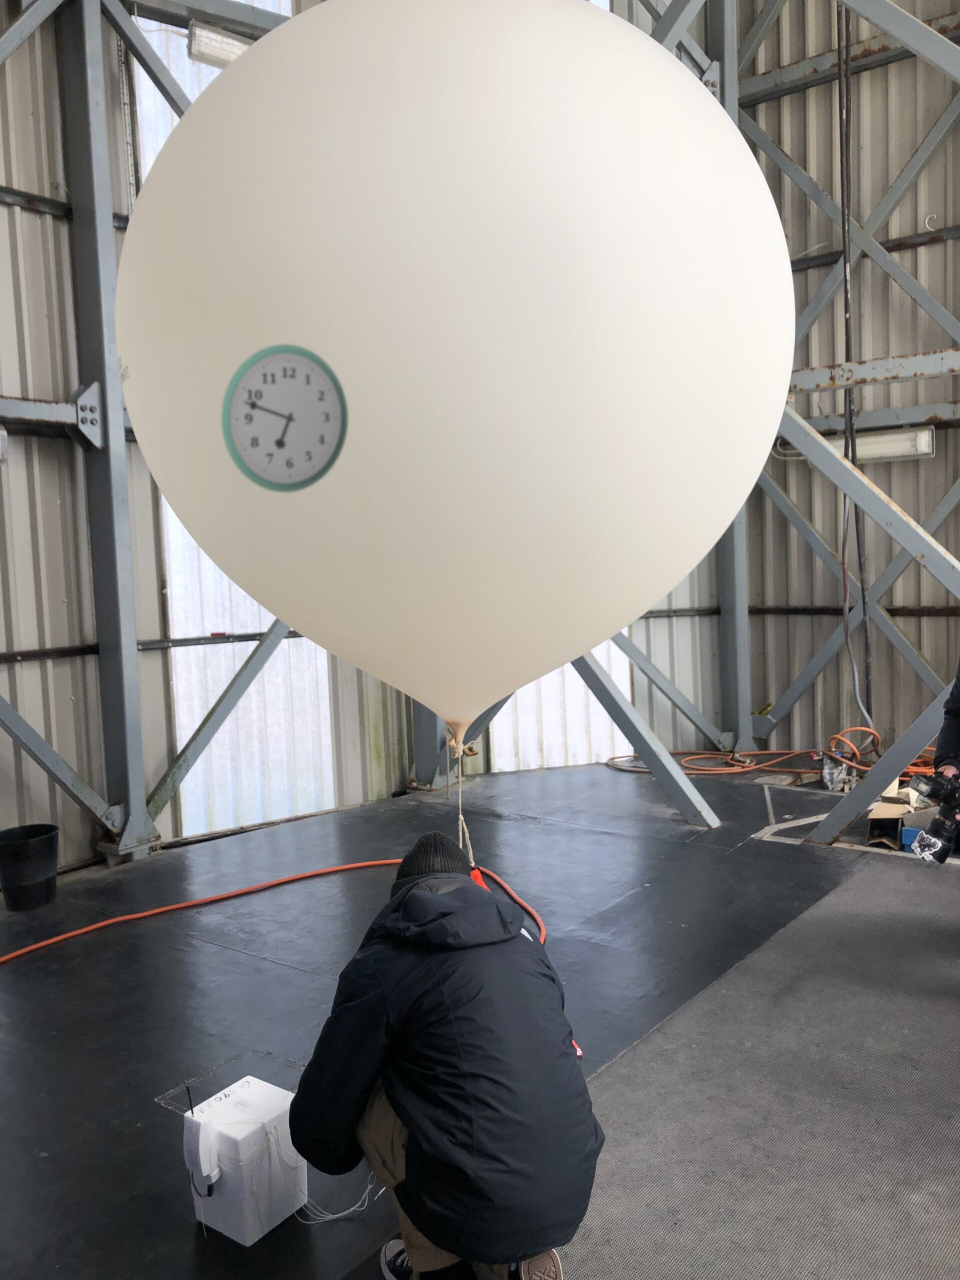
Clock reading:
**6:48**
